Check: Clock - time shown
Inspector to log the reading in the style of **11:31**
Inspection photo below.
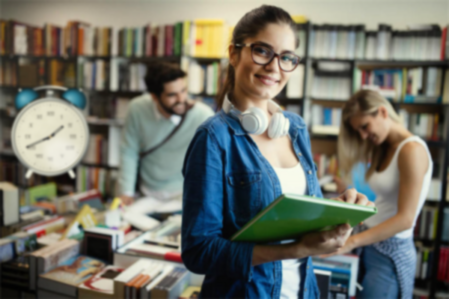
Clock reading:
**1:41**
